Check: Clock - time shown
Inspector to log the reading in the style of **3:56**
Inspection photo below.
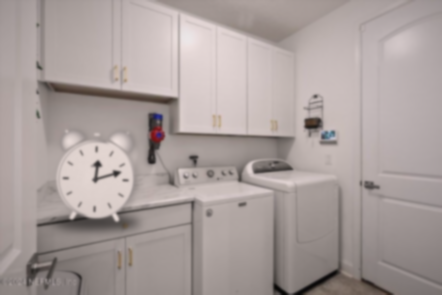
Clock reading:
**12:12**
